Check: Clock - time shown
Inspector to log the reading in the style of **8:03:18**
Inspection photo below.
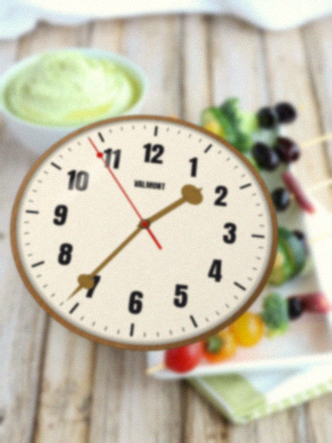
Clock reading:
**1:35:54**
